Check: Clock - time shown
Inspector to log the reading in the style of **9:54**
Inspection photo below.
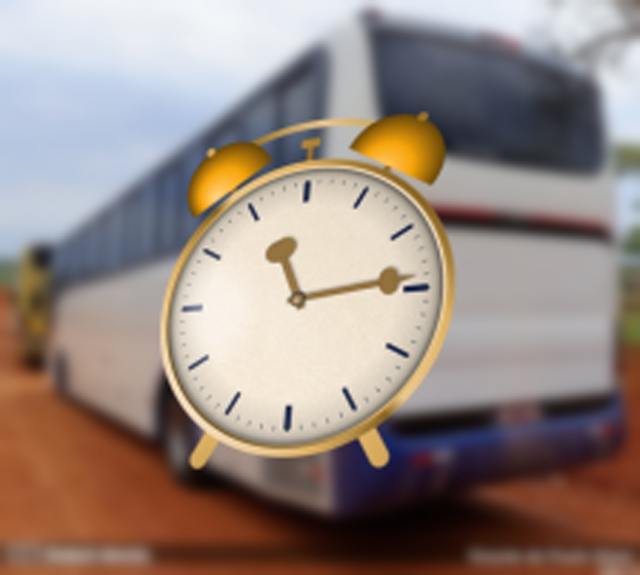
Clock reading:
**11:14**
